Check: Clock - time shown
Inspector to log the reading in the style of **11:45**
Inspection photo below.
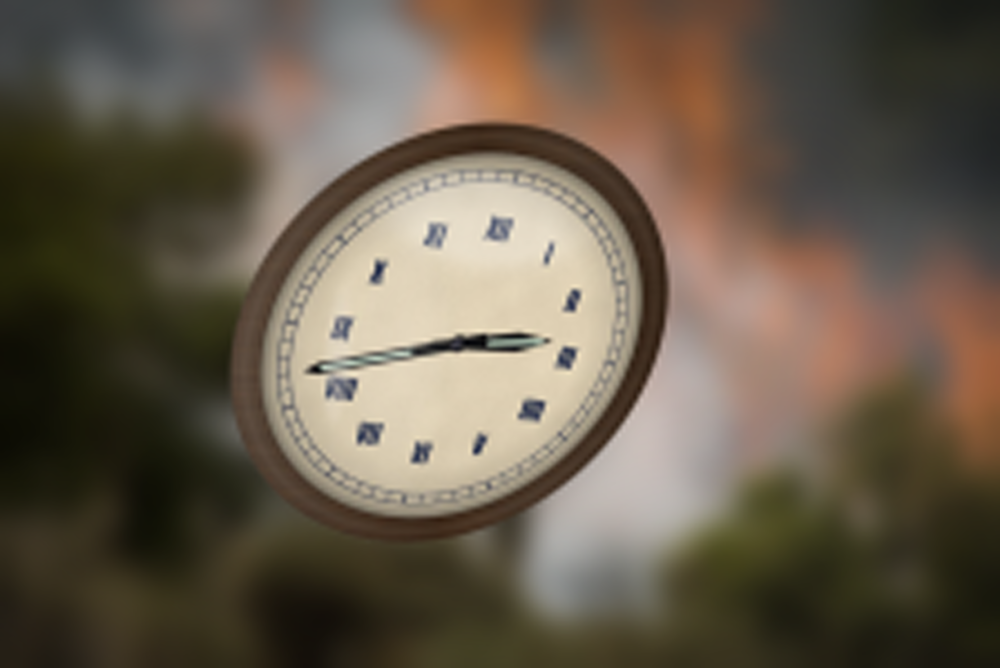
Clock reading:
**2:42**
